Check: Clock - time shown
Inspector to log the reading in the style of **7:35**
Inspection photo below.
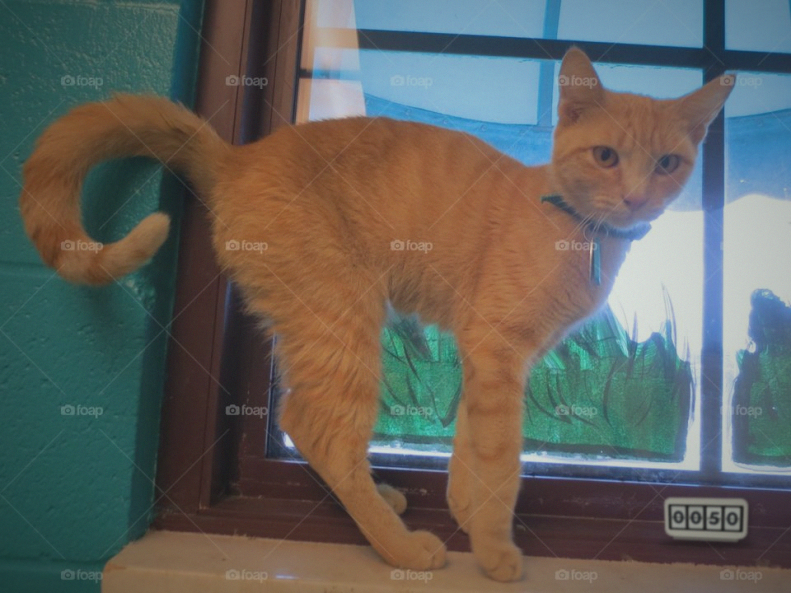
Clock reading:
**0:50**
